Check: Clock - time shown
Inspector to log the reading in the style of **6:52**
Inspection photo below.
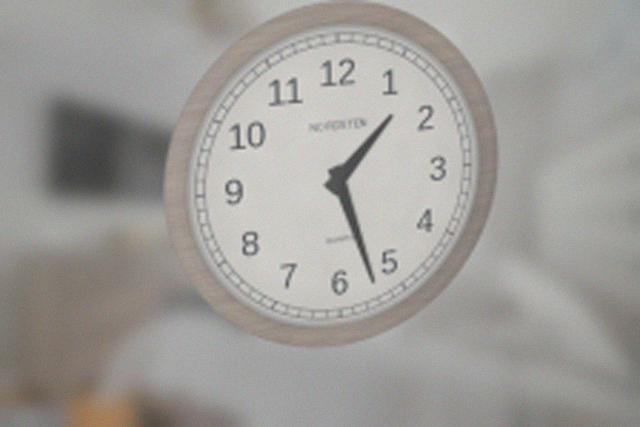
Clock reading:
**1:27**
